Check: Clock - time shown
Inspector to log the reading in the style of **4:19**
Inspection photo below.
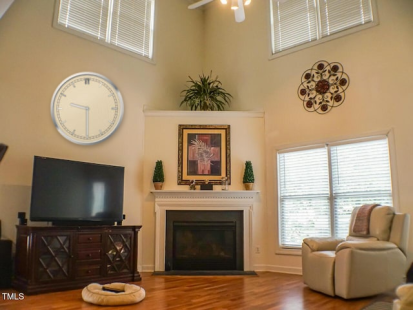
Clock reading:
**9:30**
